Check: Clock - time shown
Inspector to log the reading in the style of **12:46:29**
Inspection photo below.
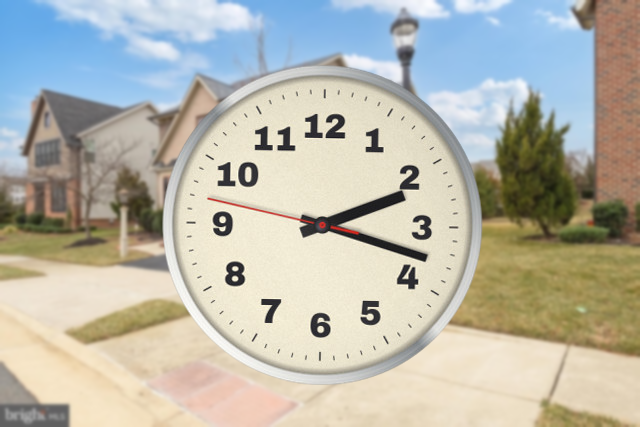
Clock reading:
**2:17:47**
